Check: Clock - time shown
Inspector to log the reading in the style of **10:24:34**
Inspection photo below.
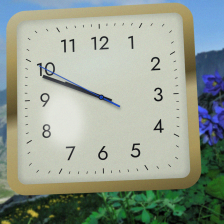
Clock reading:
**9:48:50**
